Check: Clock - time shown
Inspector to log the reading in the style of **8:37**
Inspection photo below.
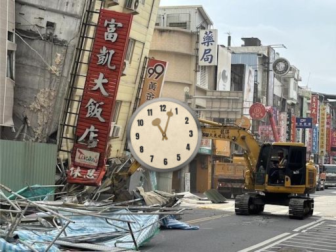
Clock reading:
**11:03**
